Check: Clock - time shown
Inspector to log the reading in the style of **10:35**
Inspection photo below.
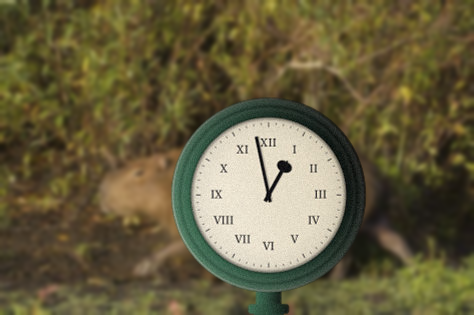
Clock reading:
**12:58**
